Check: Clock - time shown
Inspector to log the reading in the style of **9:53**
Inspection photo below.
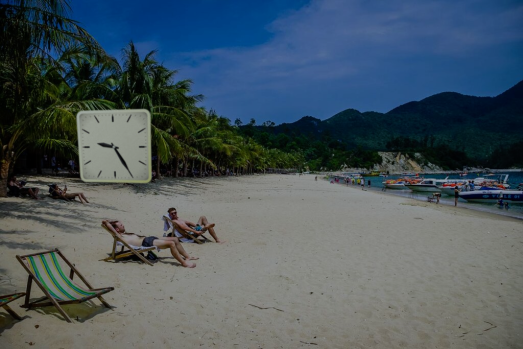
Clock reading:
**9:25**
